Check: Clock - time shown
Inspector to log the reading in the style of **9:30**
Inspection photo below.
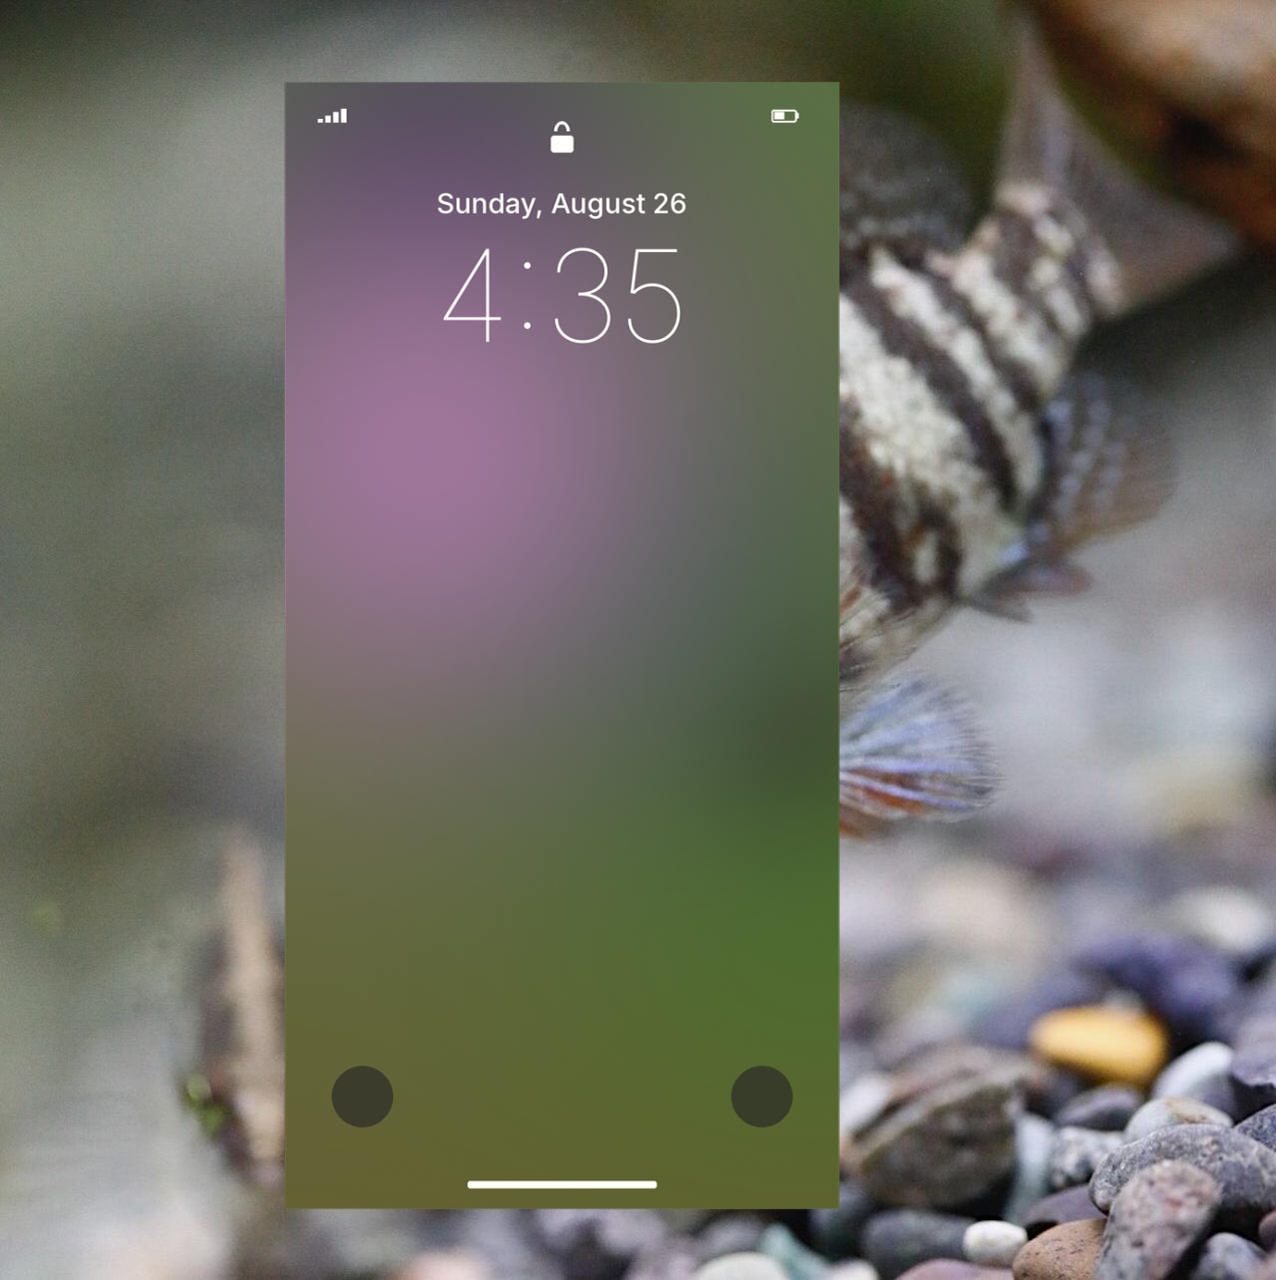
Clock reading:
**4:35**
